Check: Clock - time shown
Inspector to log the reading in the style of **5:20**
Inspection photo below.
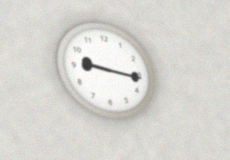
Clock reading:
**9:16**
